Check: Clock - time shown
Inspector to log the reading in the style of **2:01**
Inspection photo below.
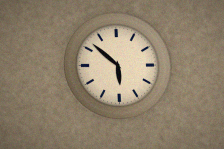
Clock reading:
**5:52**
